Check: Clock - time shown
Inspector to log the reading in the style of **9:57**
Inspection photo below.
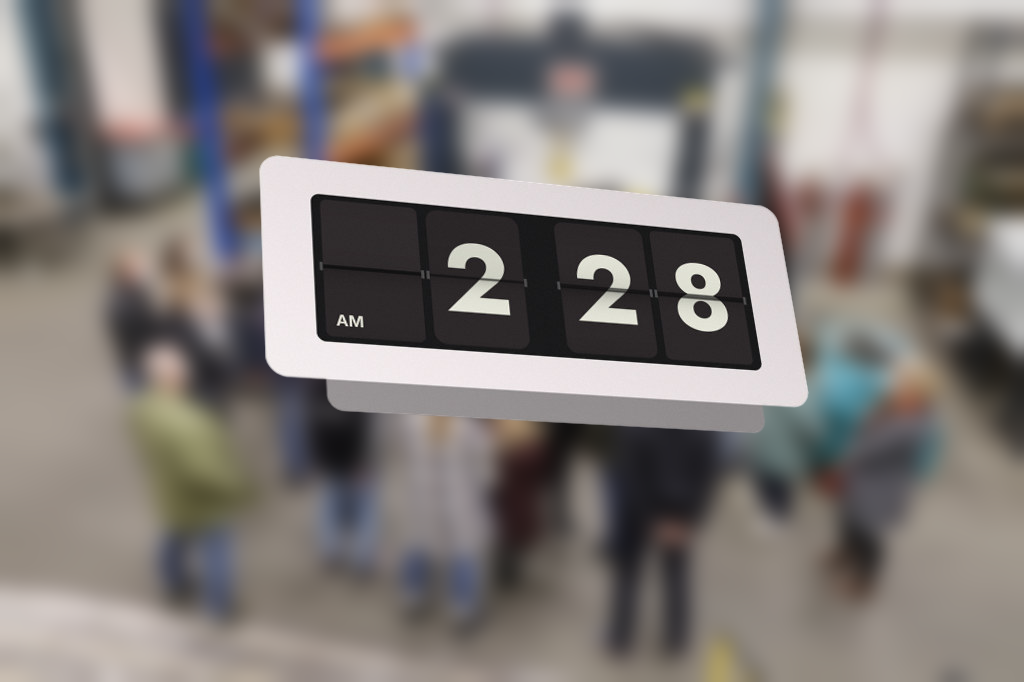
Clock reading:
**2:28**
